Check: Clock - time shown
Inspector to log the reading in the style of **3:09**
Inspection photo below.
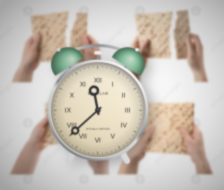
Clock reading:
**11:38**
